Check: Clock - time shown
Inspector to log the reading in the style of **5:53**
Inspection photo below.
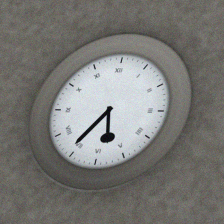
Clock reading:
**5:36**
